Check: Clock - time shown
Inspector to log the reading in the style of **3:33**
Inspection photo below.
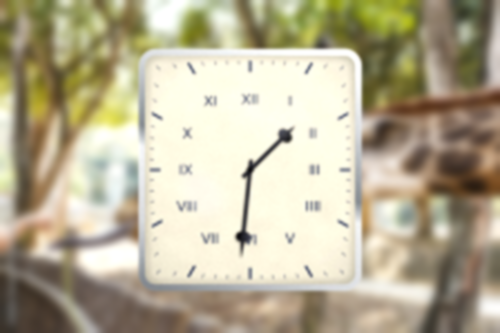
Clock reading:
**1:31**
